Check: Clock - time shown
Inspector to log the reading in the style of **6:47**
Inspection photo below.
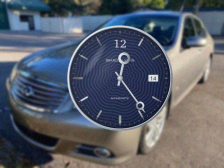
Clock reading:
**12:24**
